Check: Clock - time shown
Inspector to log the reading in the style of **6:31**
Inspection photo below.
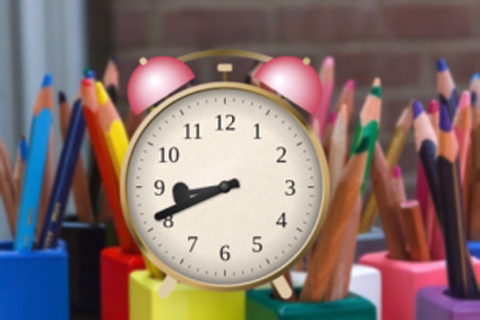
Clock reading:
**8:41**
